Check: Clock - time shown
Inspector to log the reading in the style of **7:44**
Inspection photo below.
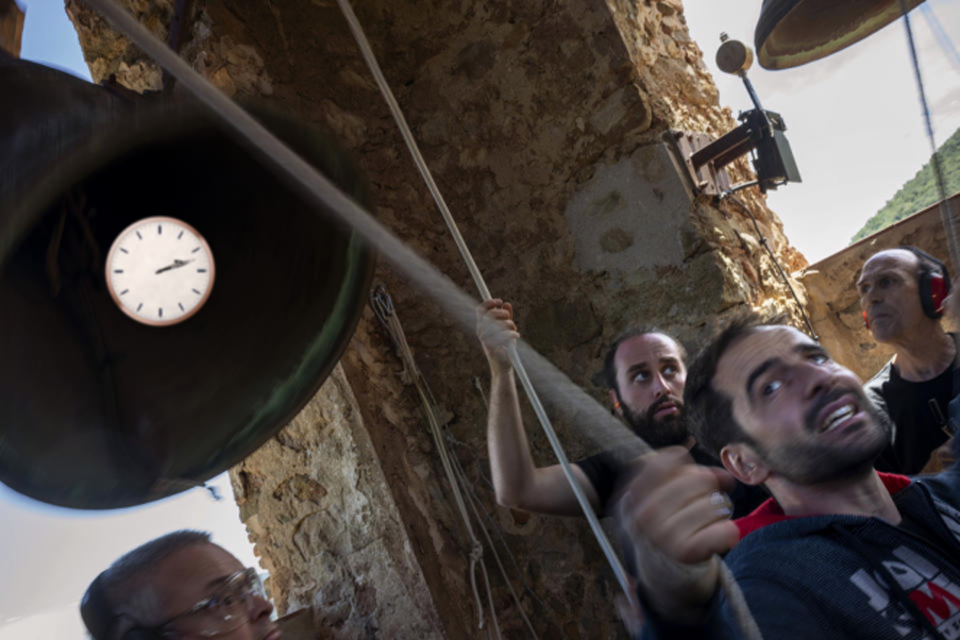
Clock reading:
**2:12**
